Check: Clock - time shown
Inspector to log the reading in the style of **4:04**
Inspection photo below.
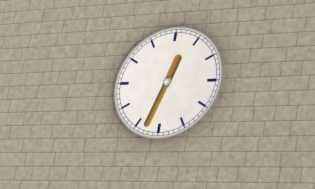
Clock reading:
**12:33**
